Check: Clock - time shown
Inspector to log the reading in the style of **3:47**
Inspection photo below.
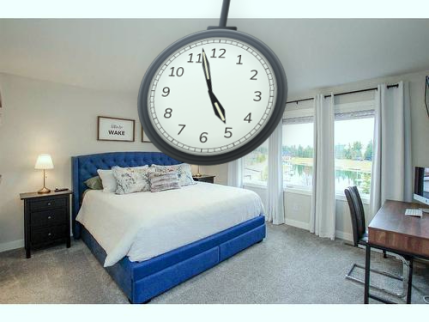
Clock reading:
**4:57**
